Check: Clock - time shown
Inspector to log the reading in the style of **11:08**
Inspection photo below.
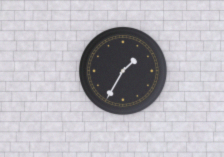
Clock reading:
**1:35**
